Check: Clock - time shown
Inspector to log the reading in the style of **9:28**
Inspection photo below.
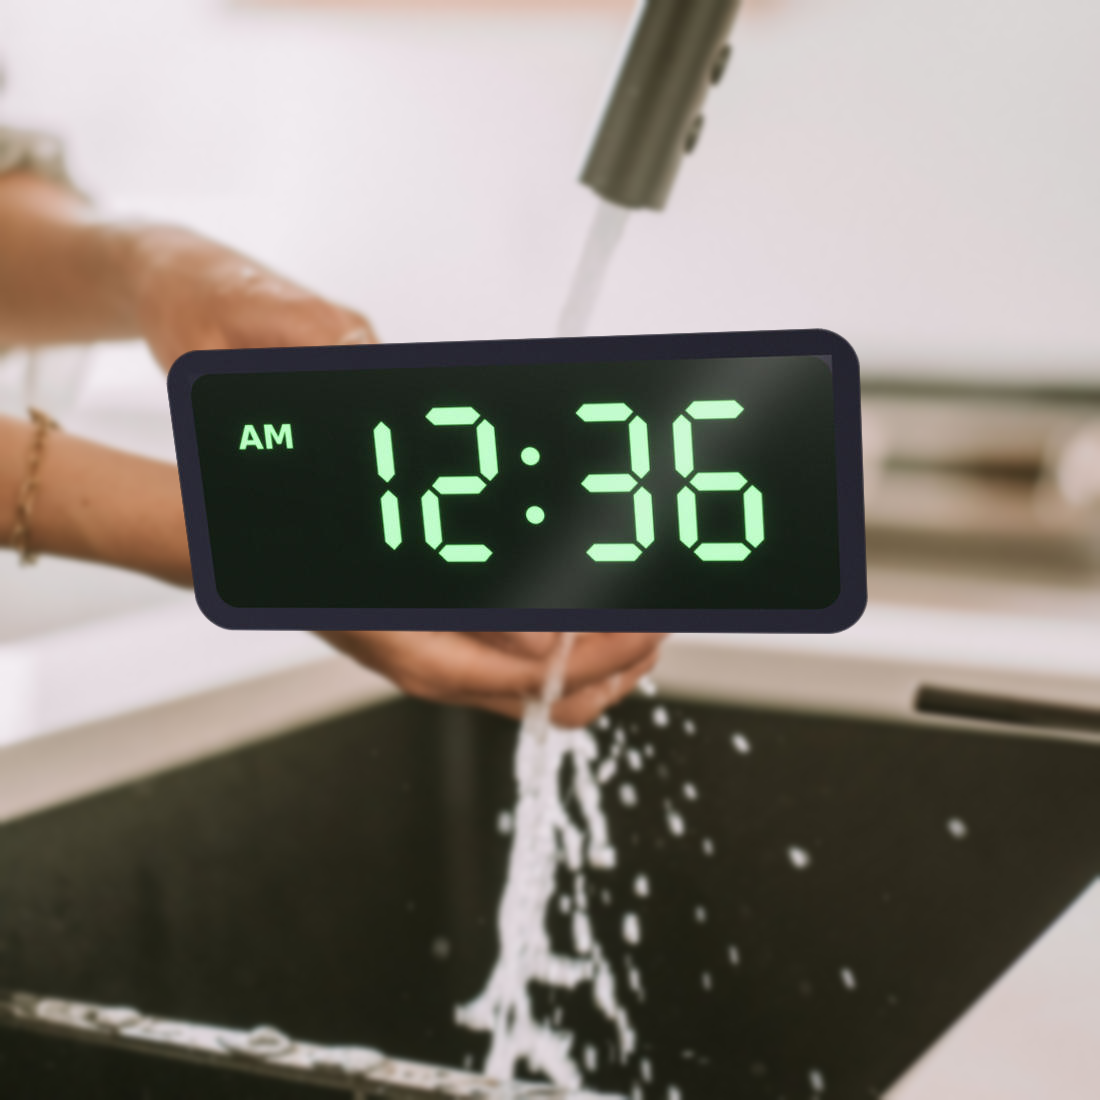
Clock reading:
**12:36**
